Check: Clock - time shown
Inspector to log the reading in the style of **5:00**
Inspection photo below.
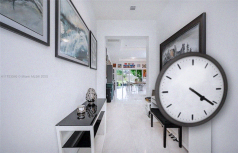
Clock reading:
**4:21**
